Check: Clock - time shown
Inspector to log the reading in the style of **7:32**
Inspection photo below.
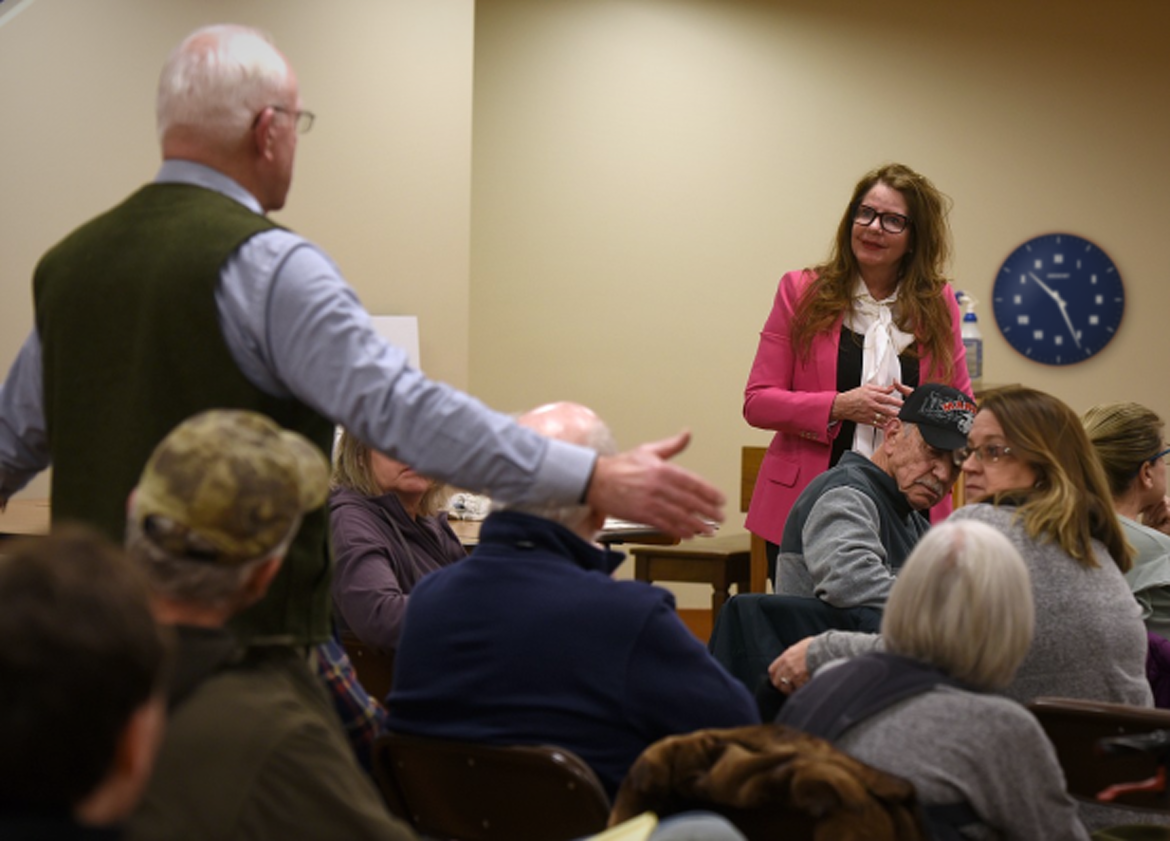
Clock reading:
**10:26**
